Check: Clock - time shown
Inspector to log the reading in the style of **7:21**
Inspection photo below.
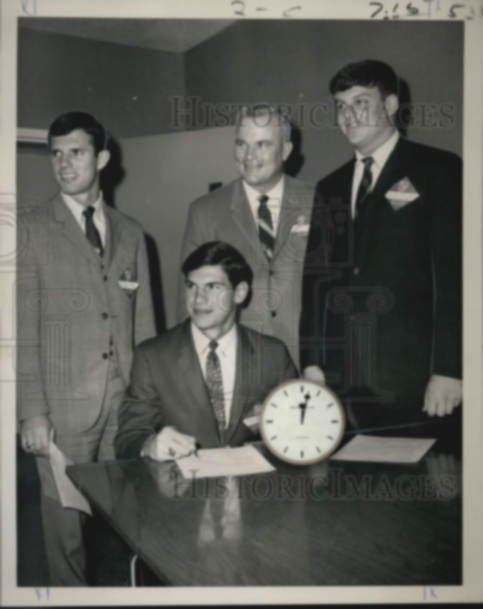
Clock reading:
**12:02**
